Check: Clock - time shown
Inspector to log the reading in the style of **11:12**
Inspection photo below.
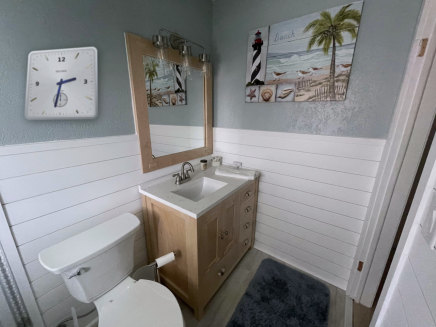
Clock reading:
**2:32**
